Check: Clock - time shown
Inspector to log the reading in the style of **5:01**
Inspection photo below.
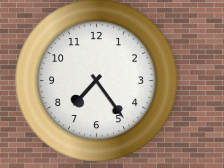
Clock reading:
**7:24**
